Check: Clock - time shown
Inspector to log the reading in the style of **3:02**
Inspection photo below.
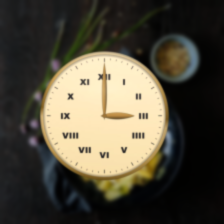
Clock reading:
**3:00**
